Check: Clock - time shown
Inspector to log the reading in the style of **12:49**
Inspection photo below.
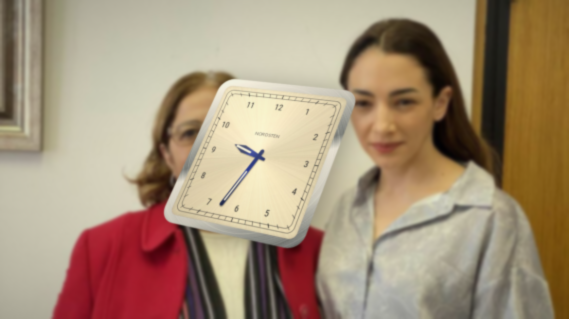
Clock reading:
**9:33**
